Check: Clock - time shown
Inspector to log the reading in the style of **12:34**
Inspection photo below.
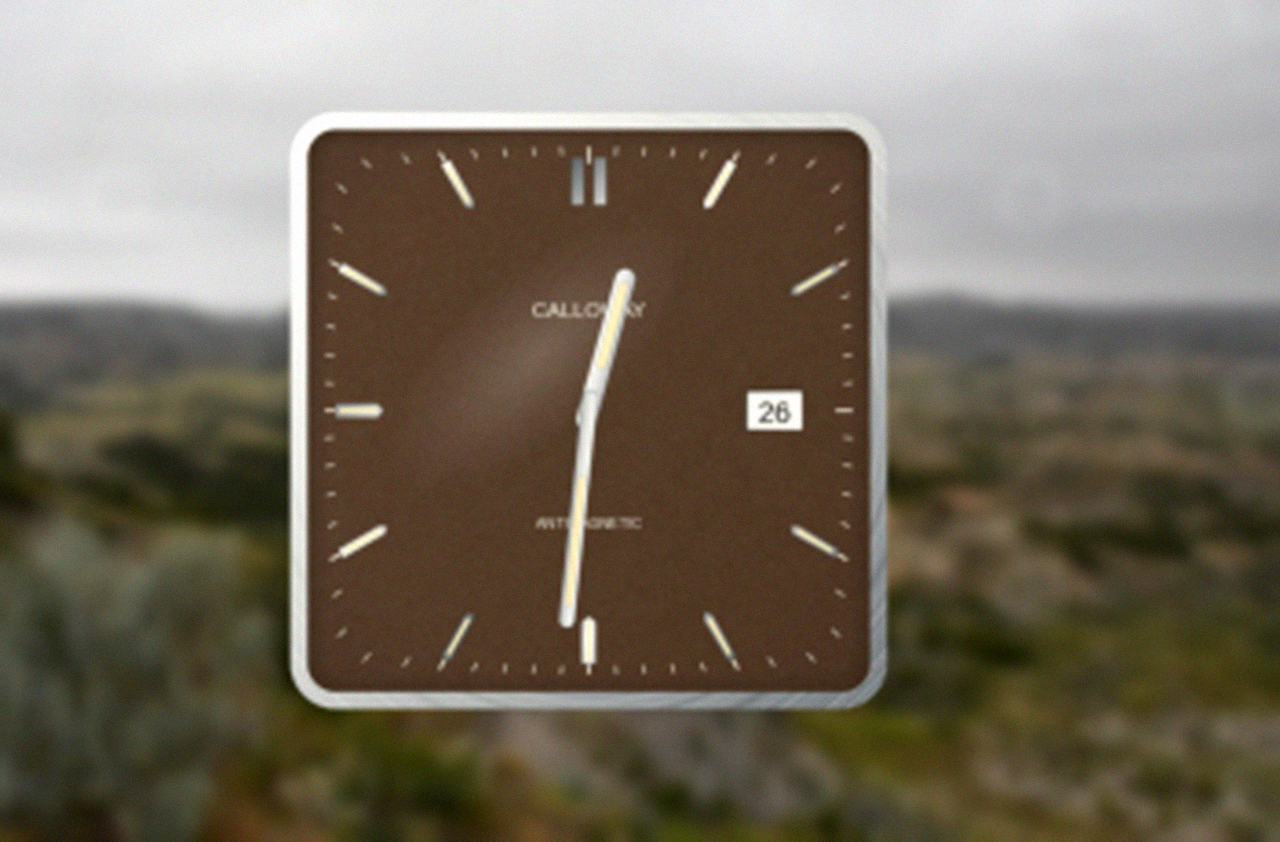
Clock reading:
**12:31**
